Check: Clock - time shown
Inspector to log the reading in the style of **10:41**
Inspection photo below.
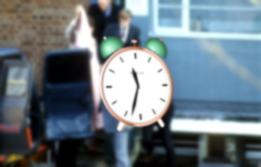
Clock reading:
**11:33**
